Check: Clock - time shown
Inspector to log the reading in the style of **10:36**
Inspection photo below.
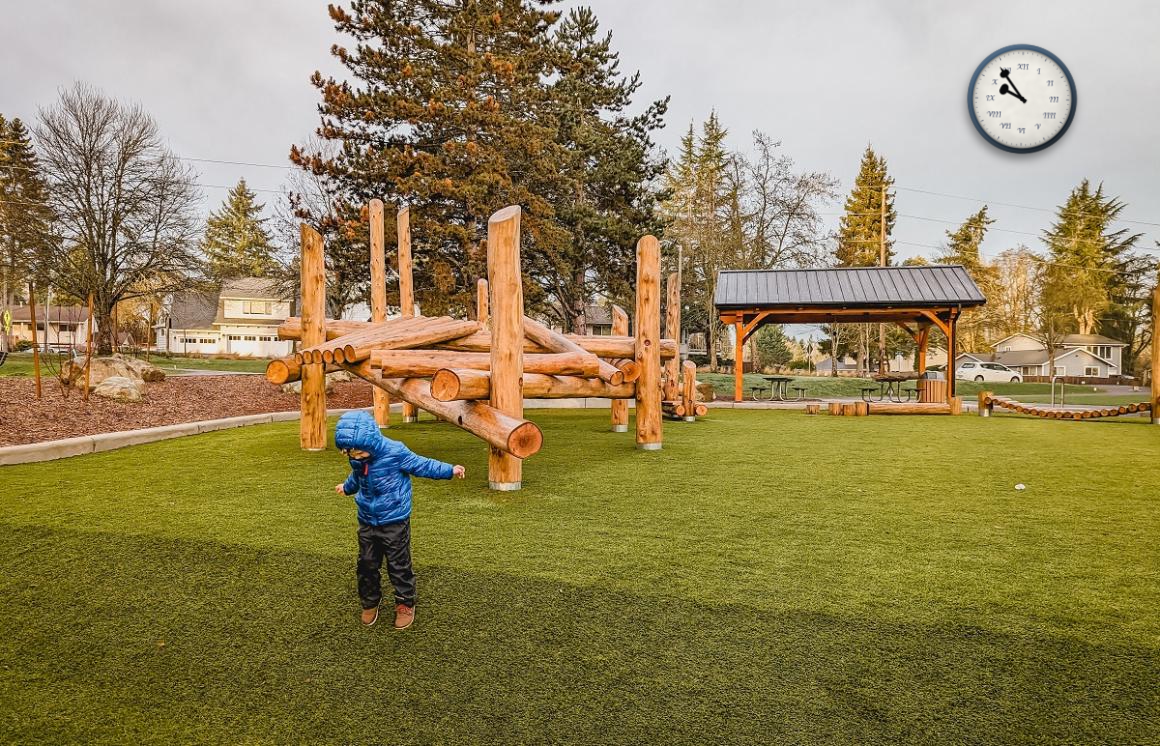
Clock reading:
**9:54**
